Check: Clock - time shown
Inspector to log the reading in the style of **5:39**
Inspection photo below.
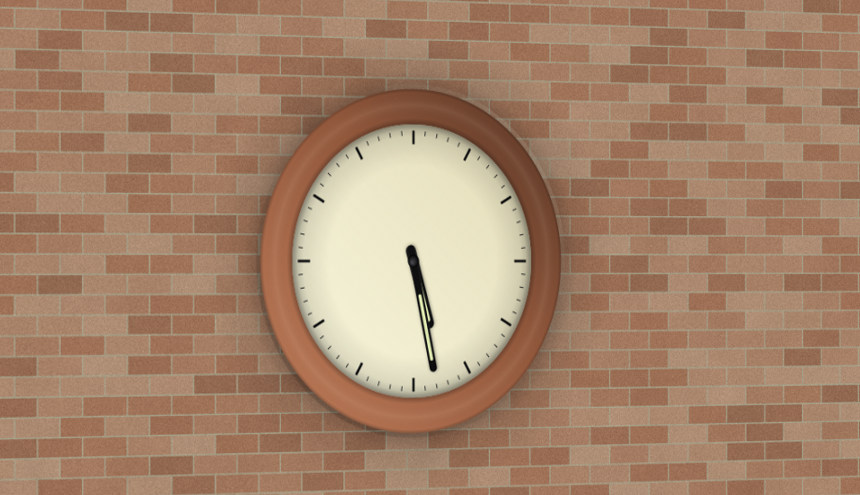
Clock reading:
**5:28**
